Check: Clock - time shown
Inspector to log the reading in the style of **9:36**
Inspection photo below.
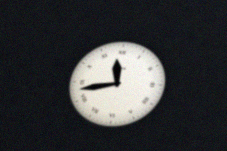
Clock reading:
**11:43**
